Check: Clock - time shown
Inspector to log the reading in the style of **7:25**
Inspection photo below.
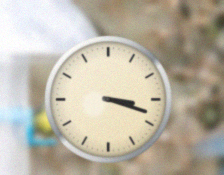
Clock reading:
**3:18**
